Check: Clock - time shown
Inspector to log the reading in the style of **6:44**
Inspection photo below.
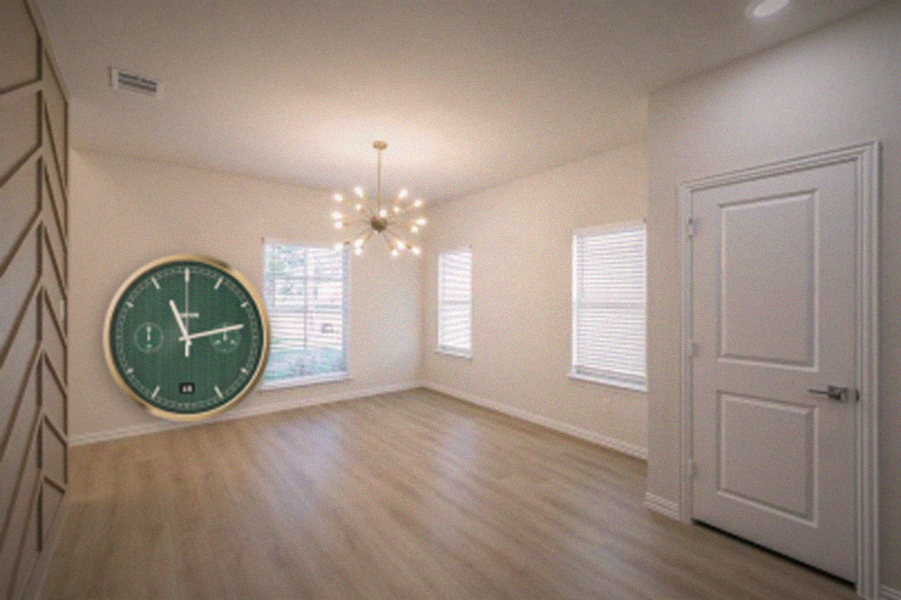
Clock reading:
**11:13**
